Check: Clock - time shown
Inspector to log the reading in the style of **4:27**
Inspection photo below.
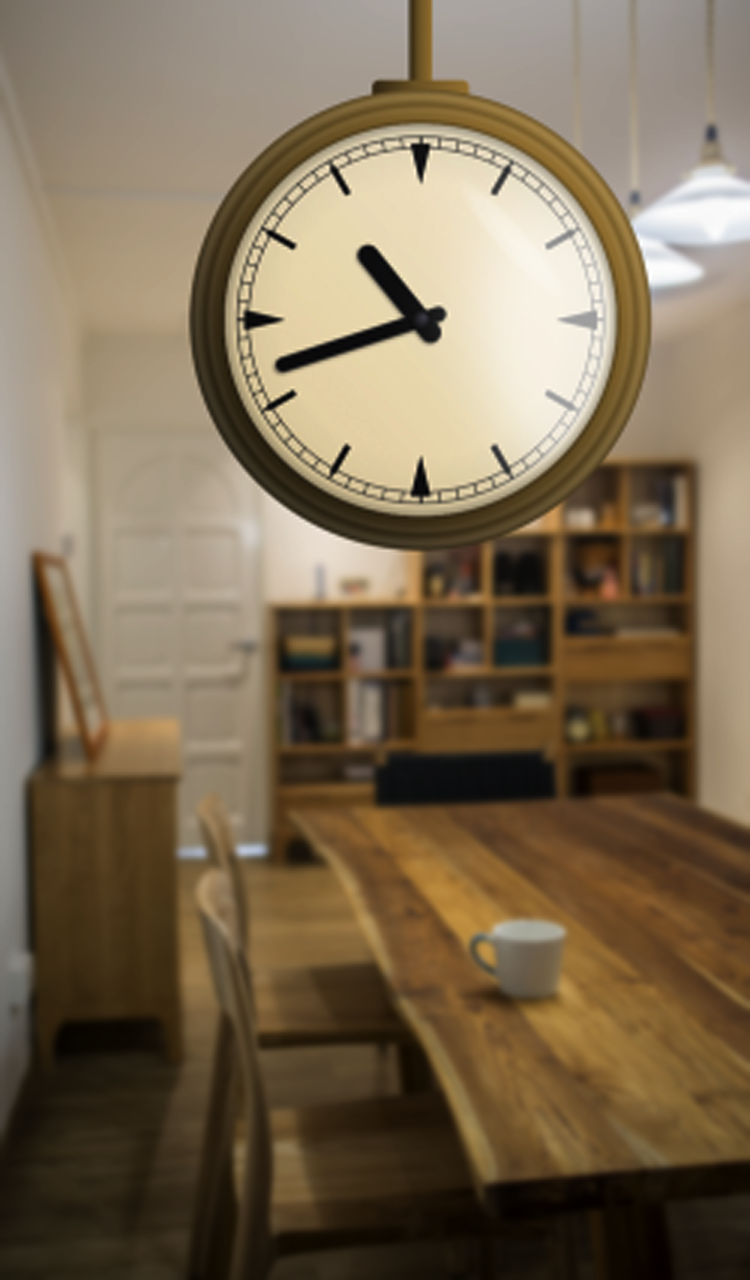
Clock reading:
**10:42**
